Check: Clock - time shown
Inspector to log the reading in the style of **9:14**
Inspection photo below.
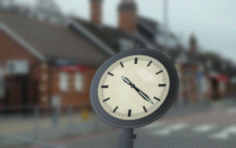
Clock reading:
**10:22**
